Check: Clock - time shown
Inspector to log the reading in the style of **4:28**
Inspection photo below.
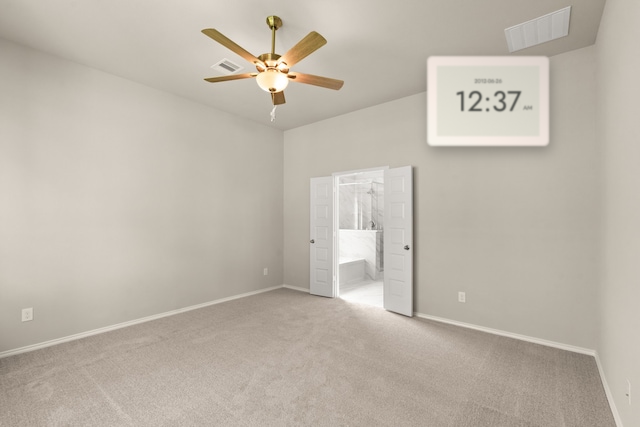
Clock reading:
**12:37**
